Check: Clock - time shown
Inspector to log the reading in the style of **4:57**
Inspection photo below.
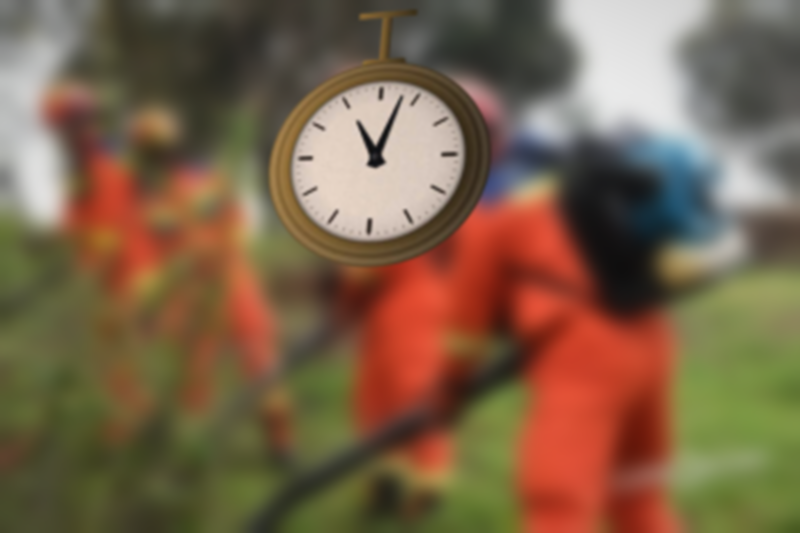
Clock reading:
**11:03**
